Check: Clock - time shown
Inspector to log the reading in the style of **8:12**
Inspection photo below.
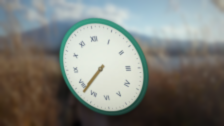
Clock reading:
**7:38**
